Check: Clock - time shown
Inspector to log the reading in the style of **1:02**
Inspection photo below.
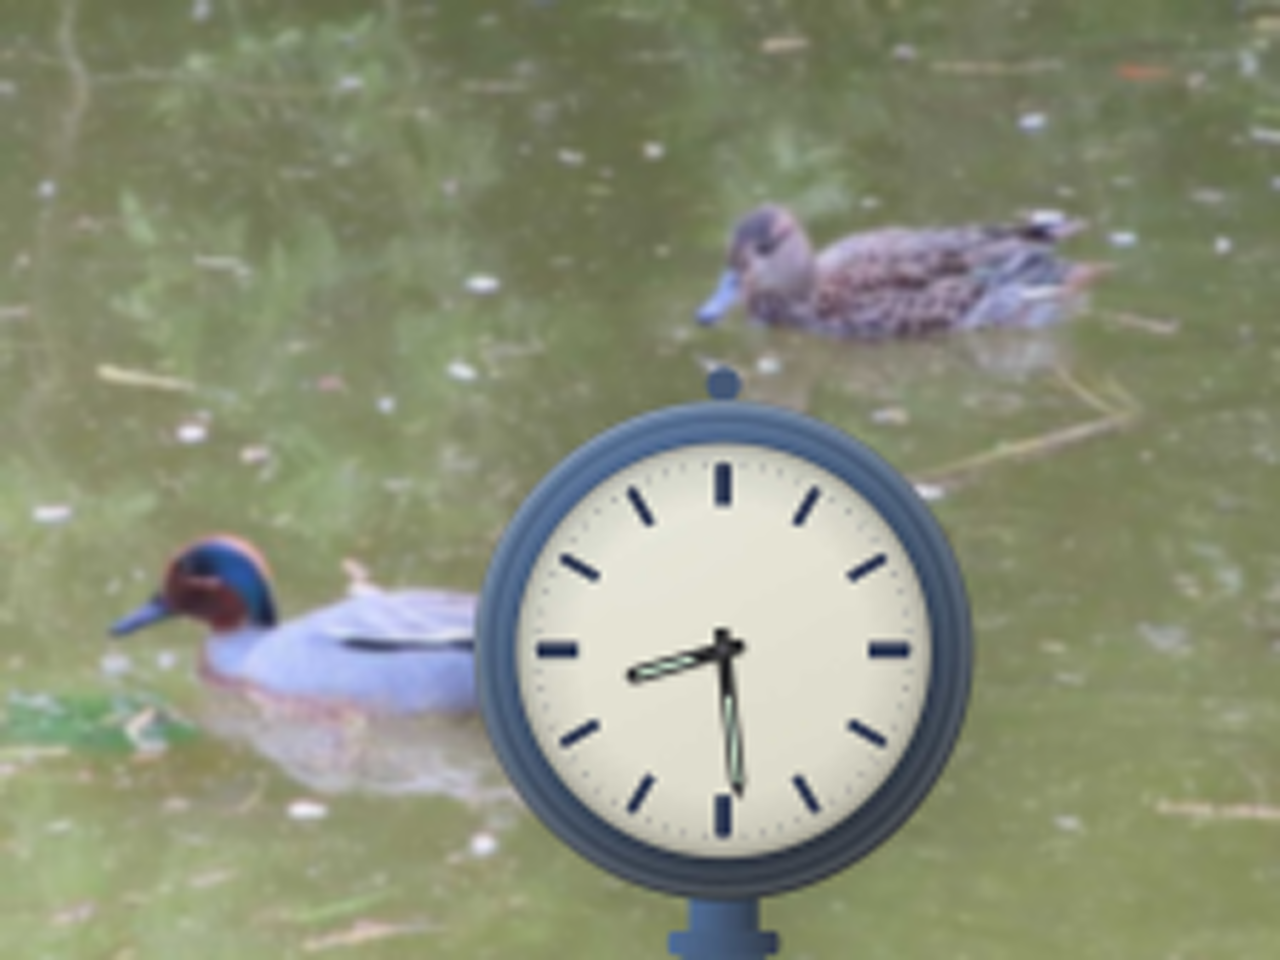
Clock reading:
**8:29**
